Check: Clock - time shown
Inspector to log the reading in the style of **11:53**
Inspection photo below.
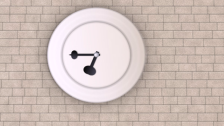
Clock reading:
**6:45**
